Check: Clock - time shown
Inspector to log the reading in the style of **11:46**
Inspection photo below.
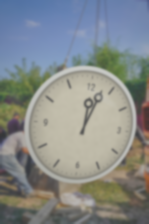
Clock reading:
**12:03**
